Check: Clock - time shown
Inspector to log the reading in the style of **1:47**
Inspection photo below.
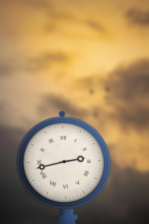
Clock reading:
**2:43**
